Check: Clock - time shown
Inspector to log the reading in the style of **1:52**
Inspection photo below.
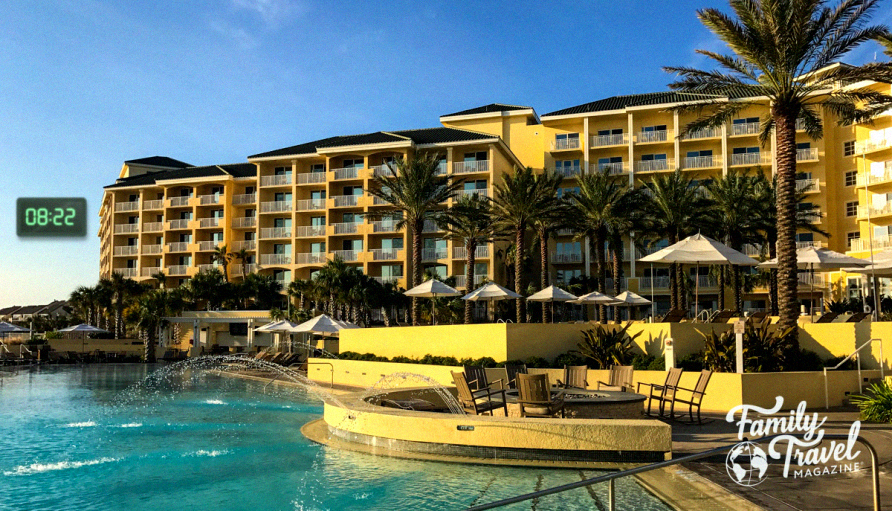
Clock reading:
**8:22**
